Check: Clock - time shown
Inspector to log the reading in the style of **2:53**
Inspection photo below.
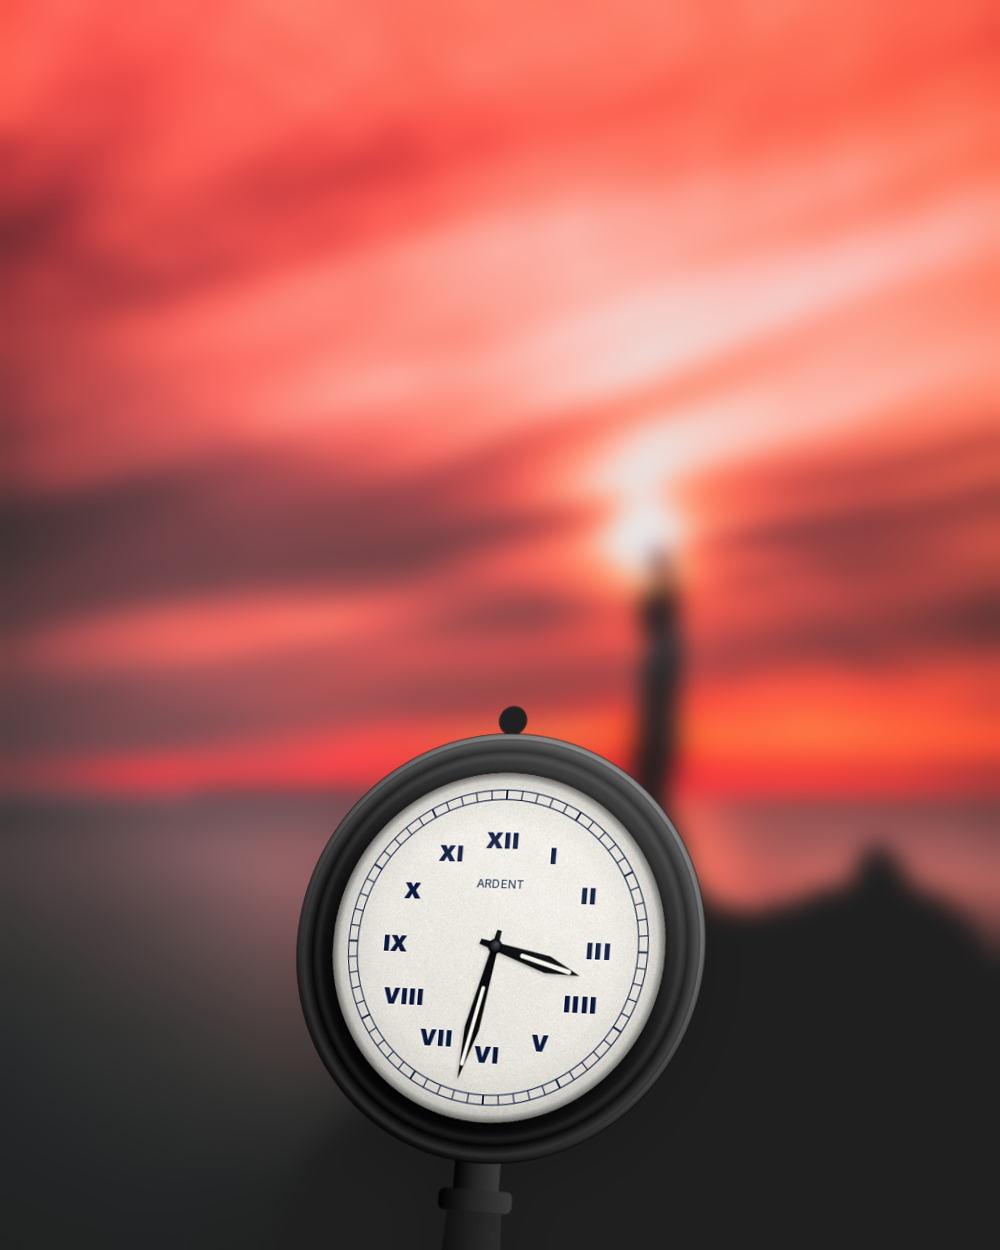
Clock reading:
**3:32**
